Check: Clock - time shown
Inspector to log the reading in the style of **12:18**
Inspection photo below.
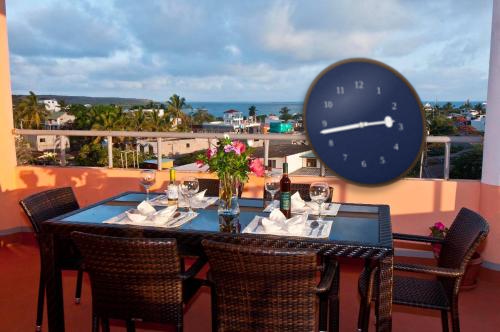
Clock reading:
**2:43**
